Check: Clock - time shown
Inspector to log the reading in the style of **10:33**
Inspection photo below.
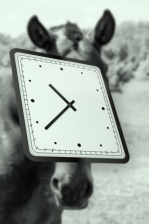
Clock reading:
**10:38**
